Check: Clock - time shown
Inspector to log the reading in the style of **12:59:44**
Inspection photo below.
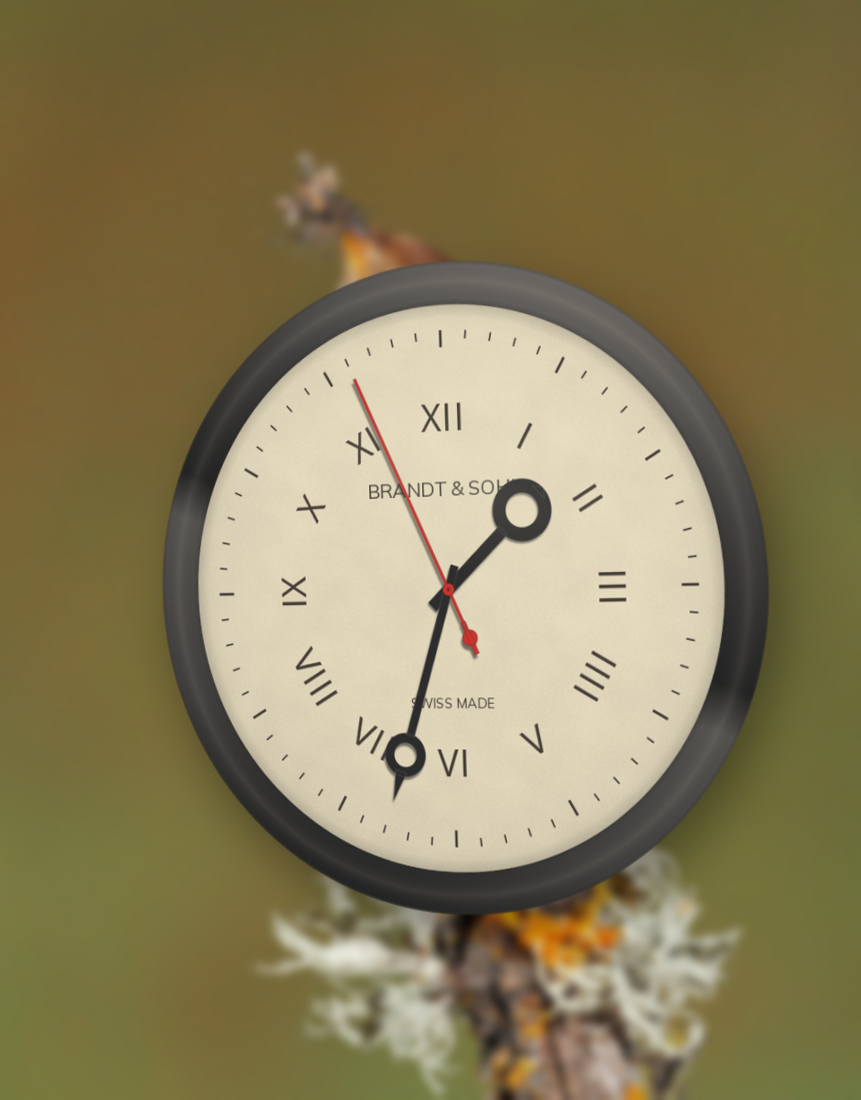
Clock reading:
**1:32:56**
